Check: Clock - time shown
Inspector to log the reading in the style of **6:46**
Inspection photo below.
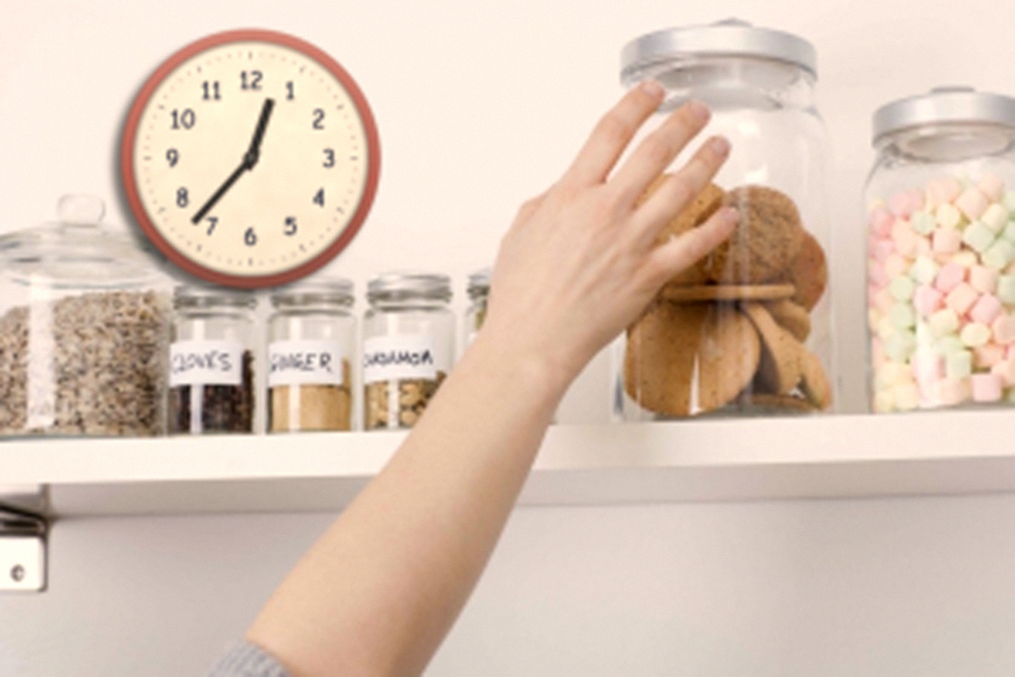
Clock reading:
**12:37**
